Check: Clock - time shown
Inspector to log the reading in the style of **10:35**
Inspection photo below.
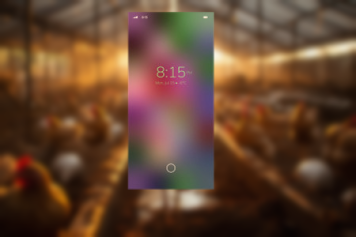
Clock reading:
**8:15**
